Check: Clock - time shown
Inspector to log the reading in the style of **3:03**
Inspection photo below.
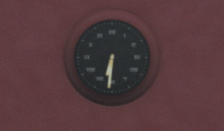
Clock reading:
**6:31**
